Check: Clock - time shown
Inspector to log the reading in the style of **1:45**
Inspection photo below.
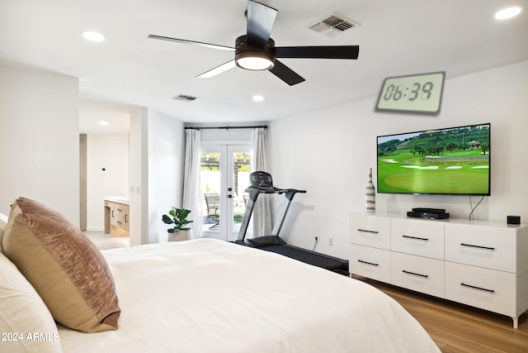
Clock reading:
**6:39**
